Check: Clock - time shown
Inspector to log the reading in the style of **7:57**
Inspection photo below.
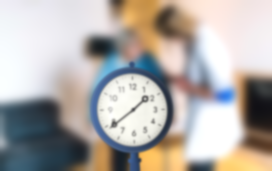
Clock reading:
**1:39**
